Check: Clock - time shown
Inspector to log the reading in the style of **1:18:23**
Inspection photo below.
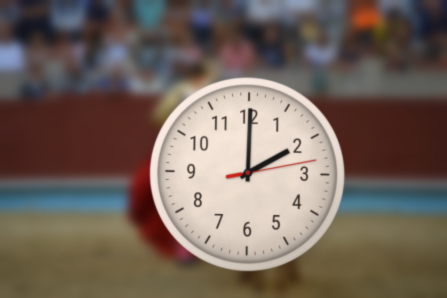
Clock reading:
**2:00:13**
